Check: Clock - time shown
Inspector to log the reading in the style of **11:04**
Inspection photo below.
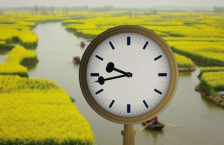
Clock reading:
**9:43**
